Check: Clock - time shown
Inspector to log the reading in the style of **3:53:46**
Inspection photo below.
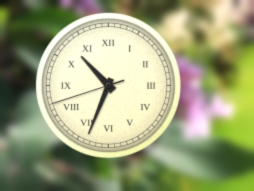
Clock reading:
**10:33:42**
